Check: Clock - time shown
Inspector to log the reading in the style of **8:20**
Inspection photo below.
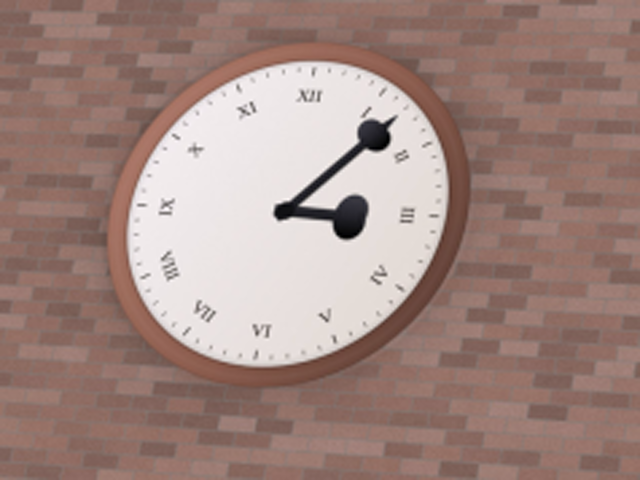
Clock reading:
**3:07**
